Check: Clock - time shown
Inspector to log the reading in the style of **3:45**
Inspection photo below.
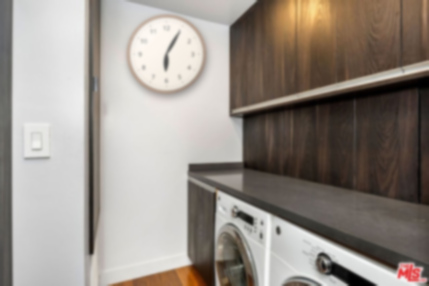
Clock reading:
**6:05**
